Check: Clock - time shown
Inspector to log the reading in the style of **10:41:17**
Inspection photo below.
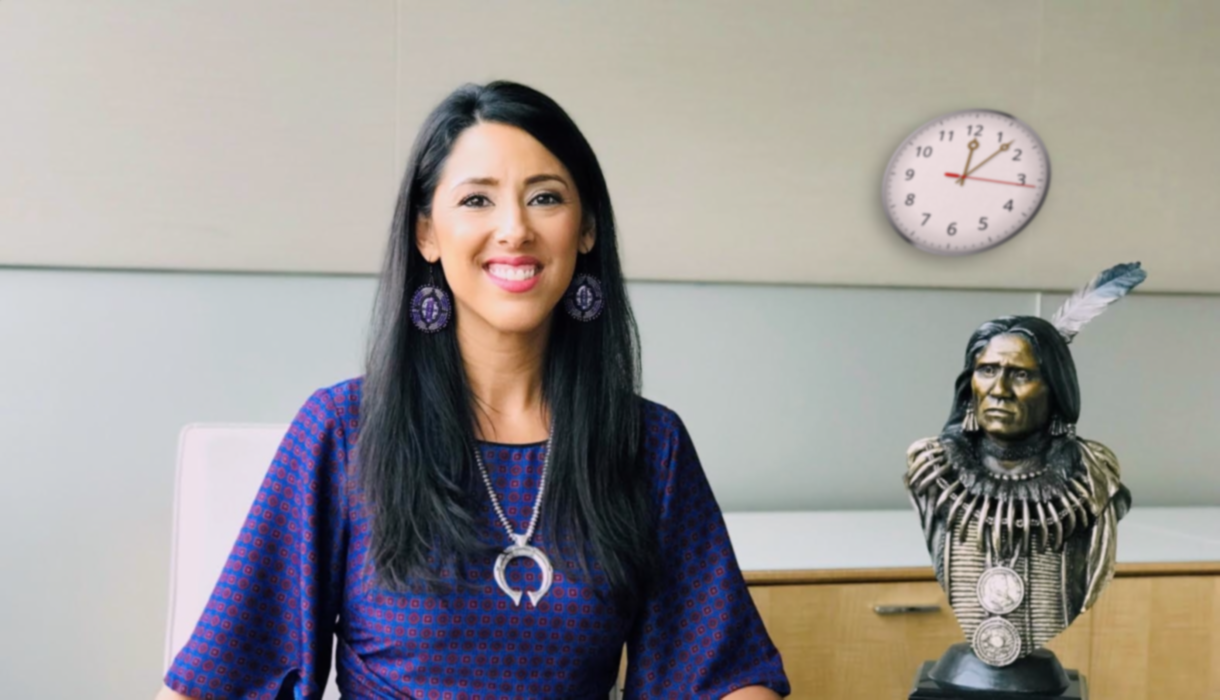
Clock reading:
**12:07:16**
